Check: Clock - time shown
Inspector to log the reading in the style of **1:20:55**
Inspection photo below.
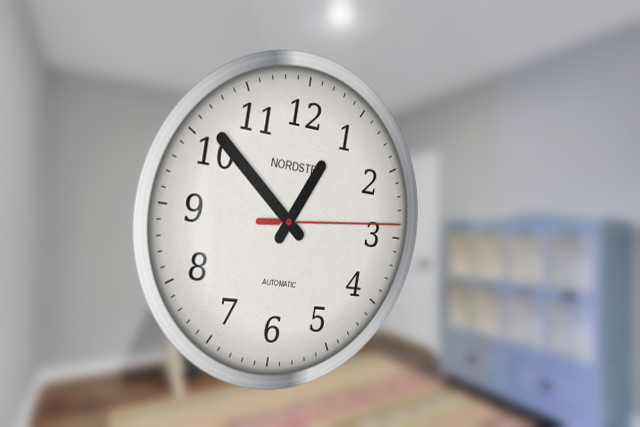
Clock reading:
**12:51:14**
